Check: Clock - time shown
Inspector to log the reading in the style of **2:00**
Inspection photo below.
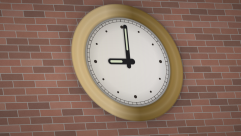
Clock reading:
**9:01**
